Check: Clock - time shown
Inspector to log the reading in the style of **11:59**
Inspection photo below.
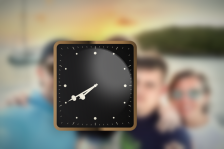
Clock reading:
**7:40**
